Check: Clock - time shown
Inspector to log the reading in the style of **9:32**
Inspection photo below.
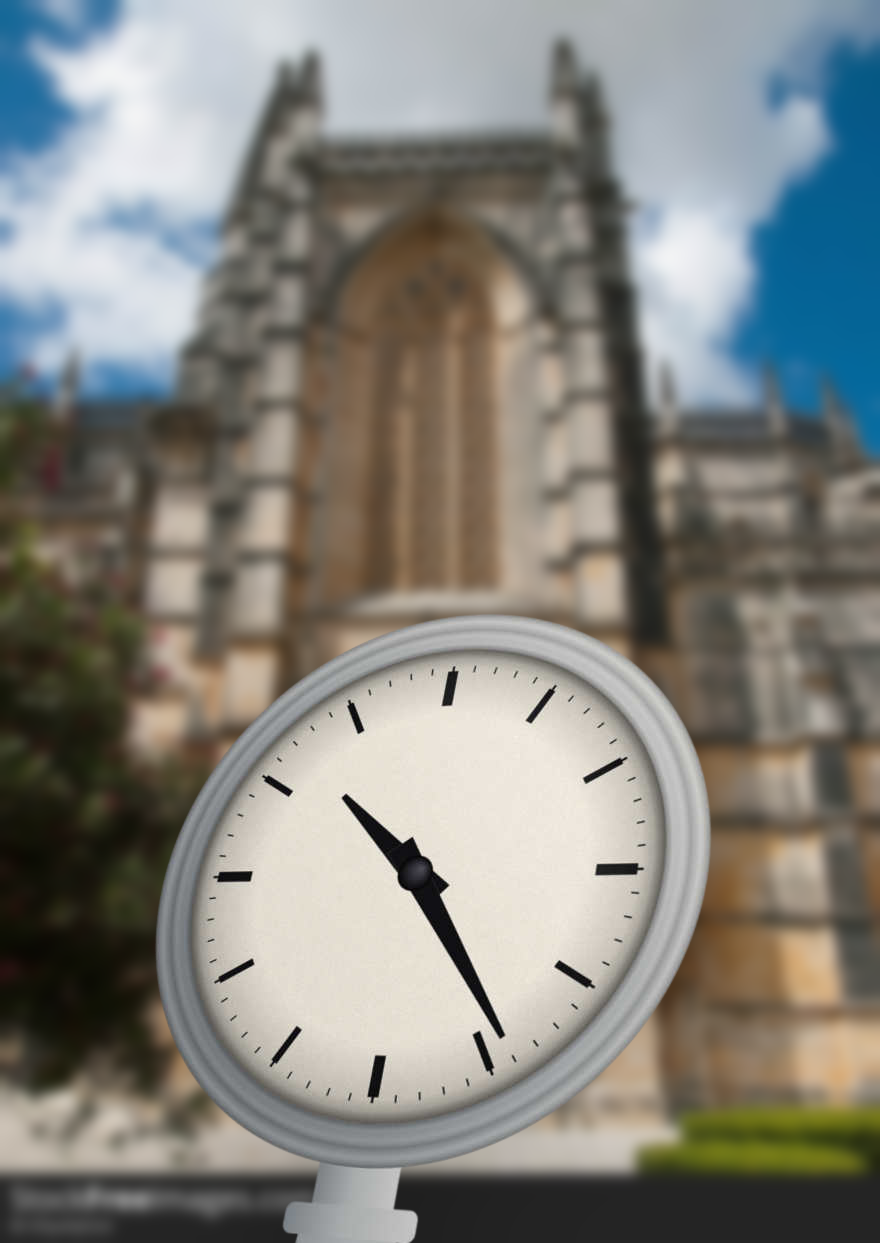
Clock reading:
**10:24**
